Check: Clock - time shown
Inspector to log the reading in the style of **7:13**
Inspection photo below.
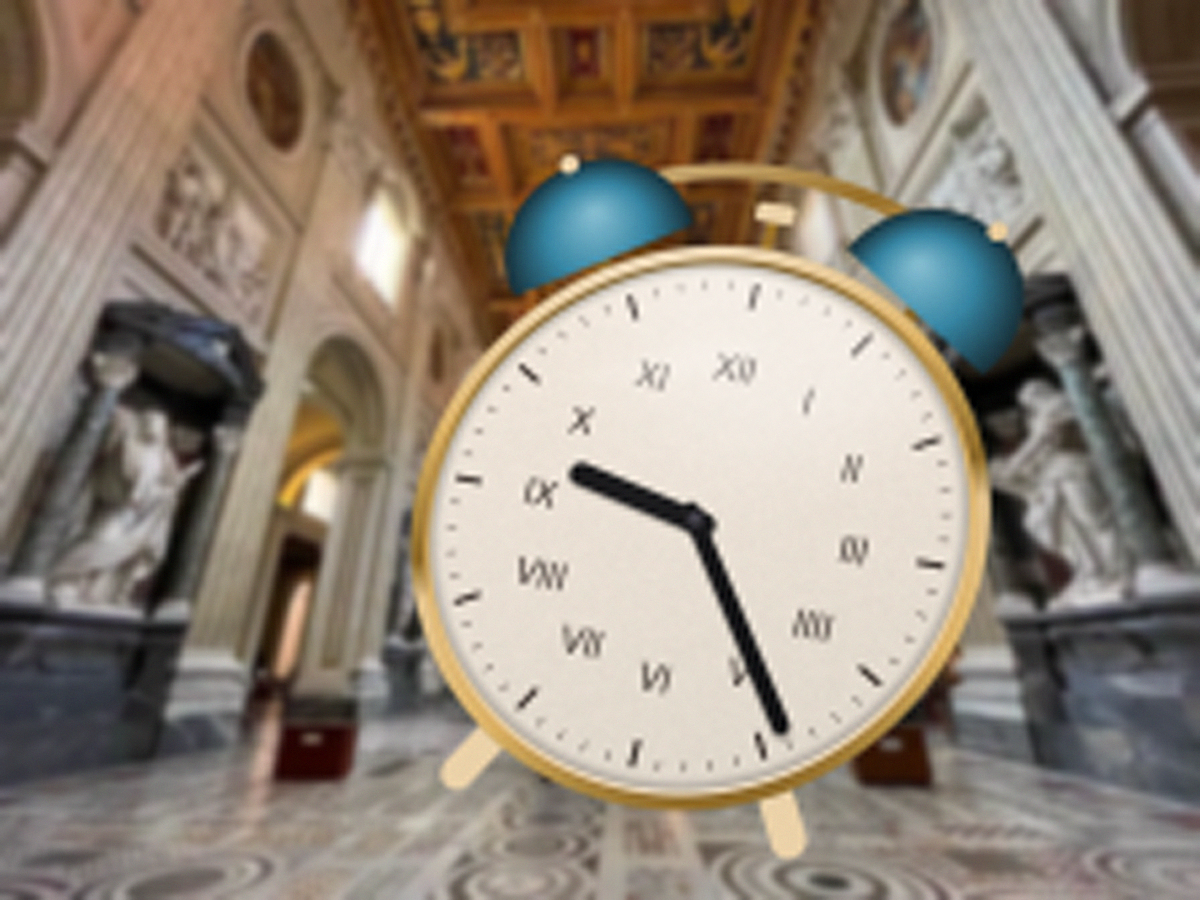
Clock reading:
**9:24**
